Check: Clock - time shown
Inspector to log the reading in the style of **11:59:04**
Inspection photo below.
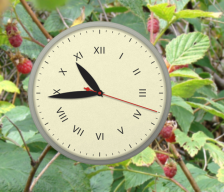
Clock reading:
**10:44:18**
